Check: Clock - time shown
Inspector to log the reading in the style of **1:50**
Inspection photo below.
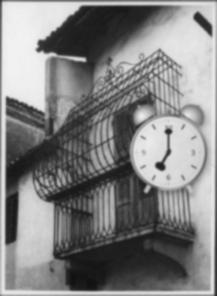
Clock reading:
**7:00**
